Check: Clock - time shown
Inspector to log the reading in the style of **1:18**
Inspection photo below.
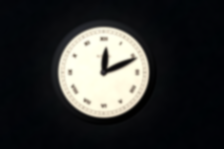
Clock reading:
**12:11**
